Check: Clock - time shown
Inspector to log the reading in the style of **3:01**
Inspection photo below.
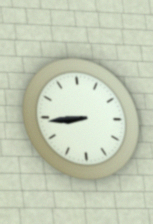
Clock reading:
**8:44**
